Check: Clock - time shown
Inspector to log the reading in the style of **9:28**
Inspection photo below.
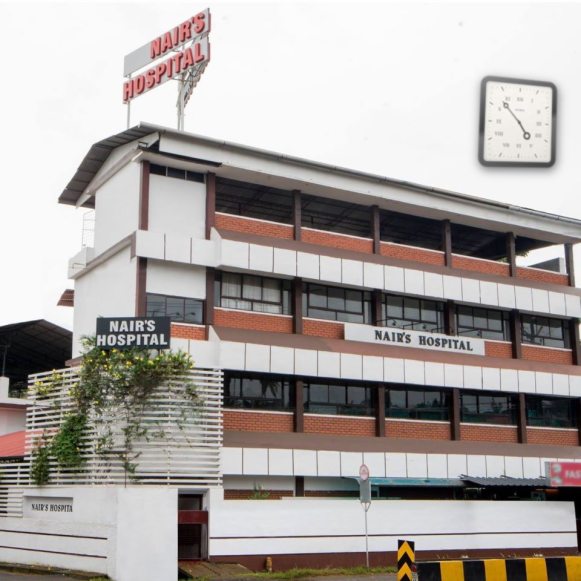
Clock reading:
**4:53**
